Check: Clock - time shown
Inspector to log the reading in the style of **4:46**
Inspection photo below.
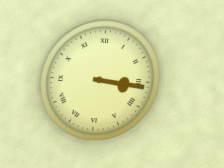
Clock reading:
**3:16**
